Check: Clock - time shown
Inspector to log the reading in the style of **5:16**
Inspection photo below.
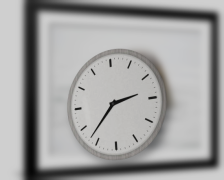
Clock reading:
**2:37**
